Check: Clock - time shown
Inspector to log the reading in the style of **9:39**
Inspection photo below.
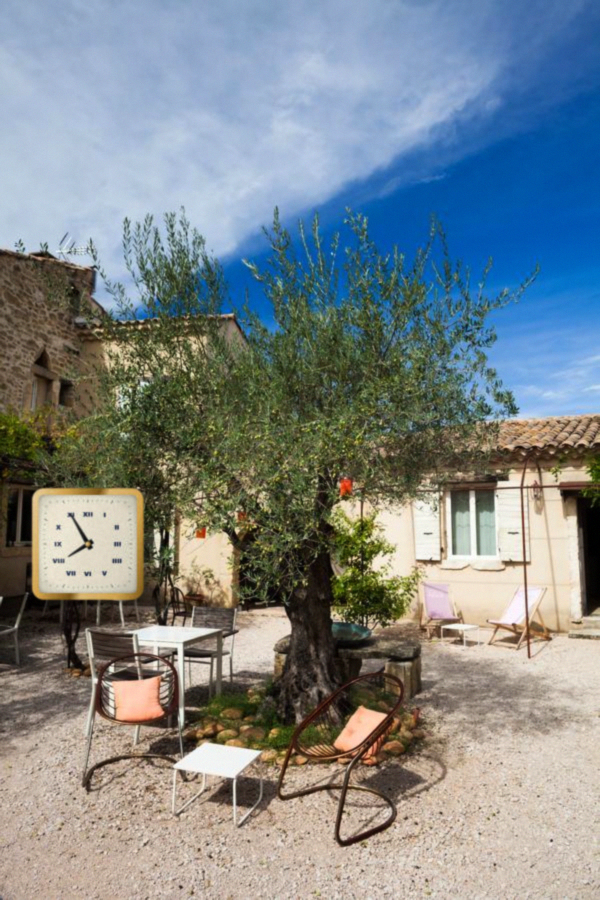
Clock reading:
**7:55**
